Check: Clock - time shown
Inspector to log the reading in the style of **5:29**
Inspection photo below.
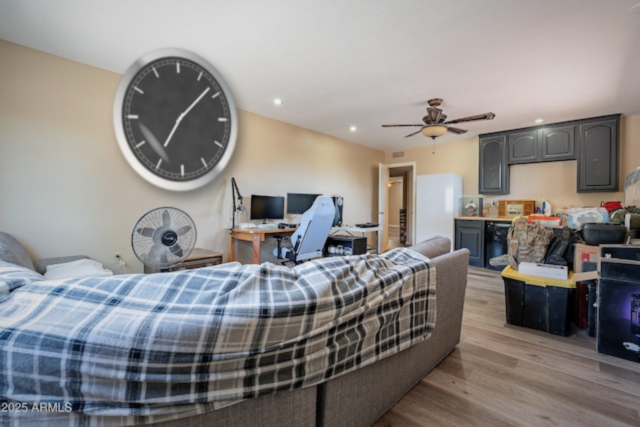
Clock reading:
**7:08**
